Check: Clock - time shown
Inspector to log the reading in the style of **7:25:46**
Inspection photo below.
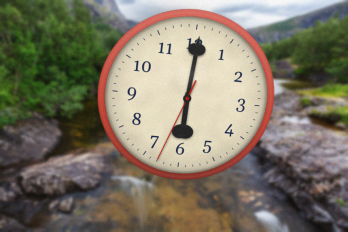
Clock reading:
**6:00:33**
